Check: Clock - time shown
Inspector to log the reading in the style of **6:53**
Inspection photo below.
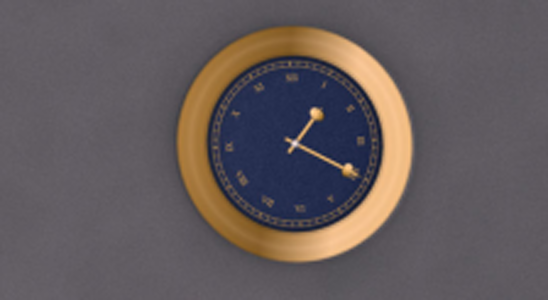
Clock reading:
**1:20**
